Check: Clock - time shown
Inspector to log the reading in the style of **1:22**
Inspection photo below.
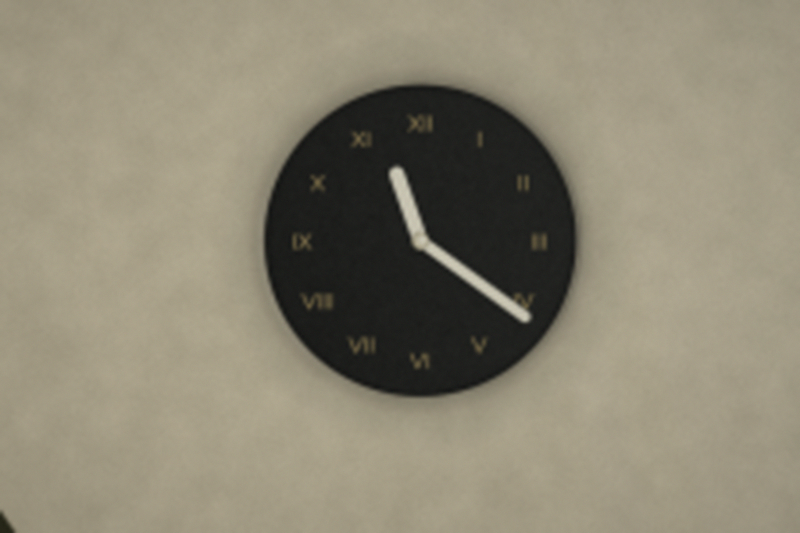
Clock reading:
**11:21**
